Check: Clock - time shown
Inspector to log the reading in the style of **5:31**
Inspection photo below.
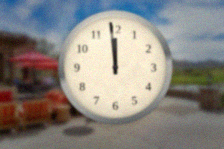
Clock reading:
**11:59**
